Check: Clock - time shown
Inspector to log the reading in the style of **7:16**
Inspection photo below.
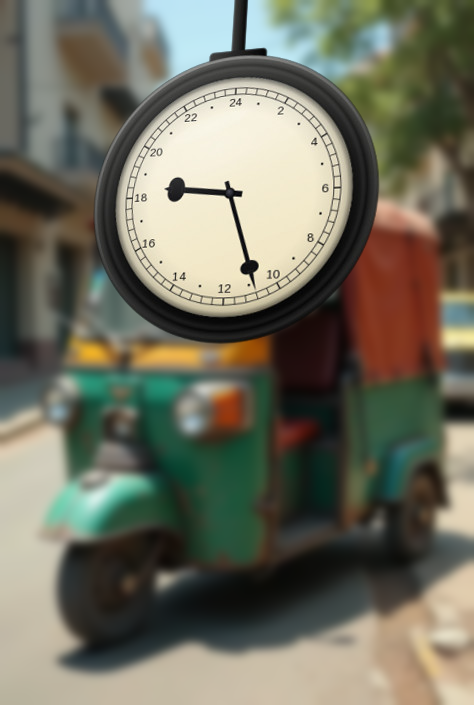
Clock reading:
**18:27**
